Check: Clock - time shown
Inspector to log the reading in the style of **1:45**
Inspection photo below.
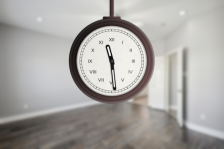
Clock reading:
**11:29**
